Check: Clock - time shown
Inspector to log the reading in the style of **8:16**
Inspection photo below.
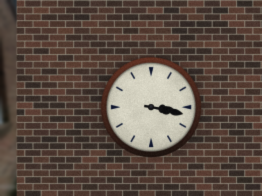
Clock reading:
**3:17**
